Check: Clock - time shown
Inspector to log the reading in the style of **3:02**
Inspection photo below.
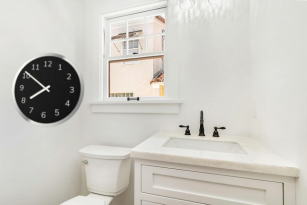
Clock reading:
**7:51**
